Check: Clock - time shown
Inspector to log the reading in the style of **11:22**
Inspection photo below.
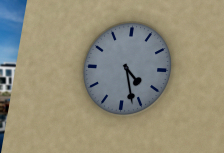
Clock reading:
**4:27**
